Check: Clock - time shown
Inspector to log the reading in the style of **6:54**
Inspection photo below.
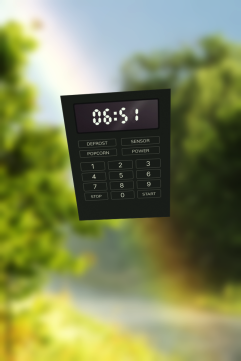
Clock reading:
**6:51**
